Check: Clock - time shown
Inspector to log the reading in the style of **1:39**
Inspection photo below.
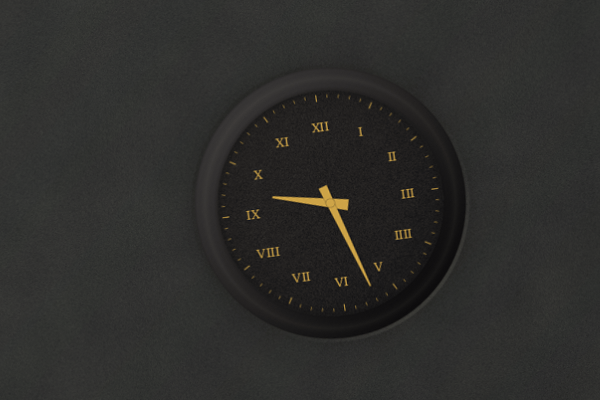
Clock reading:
**9:27**
